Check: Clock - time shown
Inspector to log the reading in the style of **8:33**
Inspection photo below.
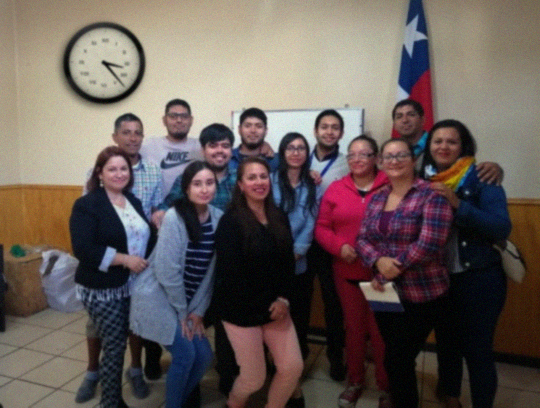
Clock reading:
**3:23**
